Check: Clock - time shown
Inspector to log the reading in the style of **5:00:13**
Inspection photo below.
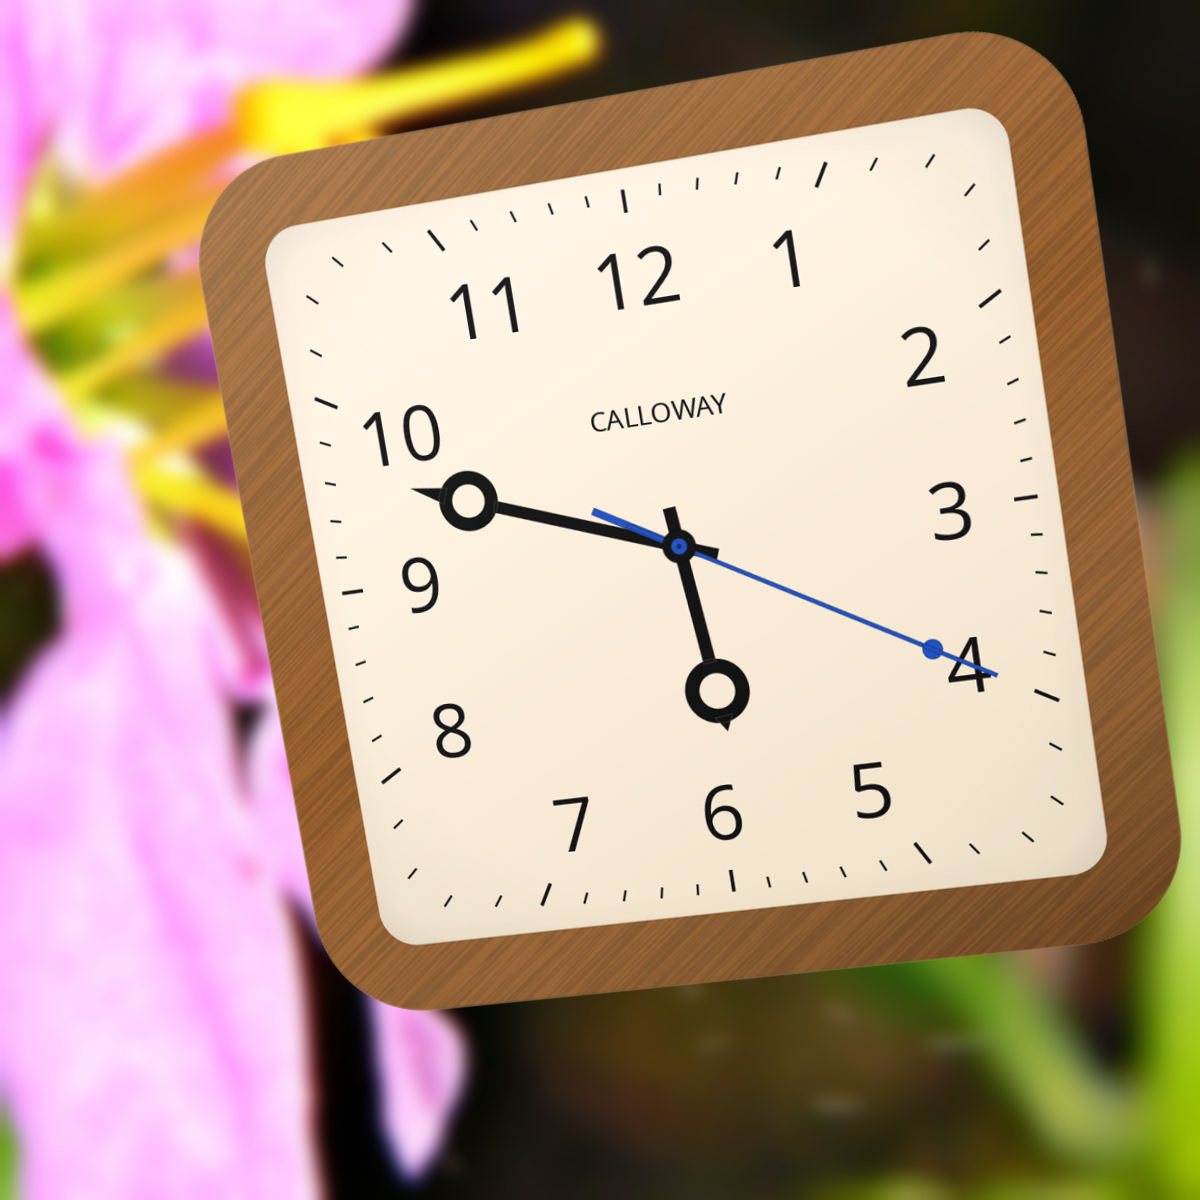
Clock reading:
**5:48:20**
